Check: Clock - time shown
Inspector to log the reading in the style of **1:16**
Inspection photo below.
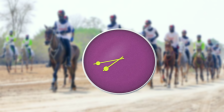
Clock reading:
**7:43**
